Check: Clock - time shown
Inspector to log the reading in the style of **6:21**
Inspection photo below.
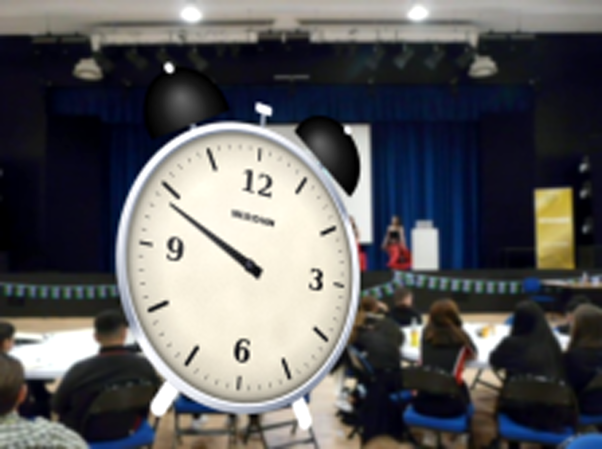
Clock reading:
**9:49**
